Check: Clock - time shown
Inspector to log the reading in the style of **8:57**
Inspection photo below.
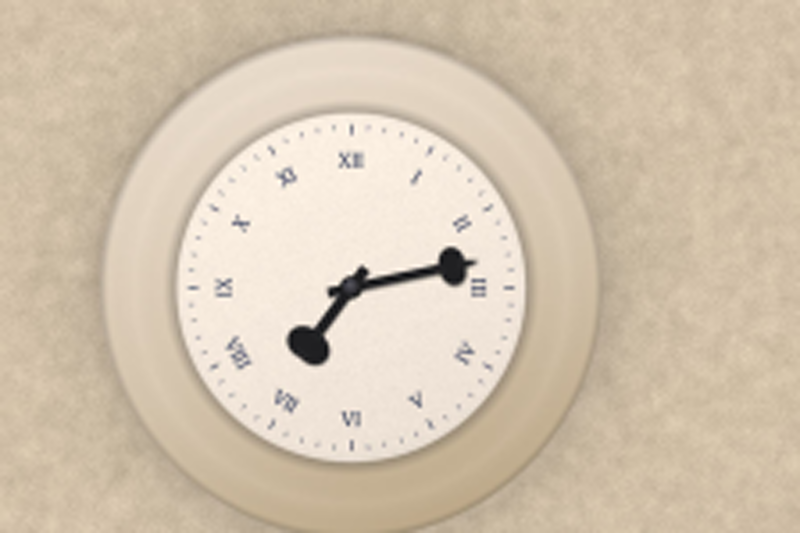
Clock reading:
**7:13**
